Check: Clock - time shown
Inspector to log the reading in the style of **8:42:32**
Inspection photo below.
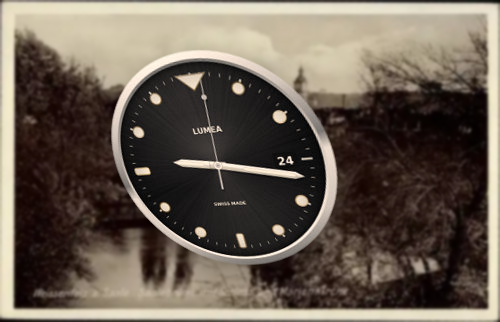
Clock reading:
**9:17:01**
